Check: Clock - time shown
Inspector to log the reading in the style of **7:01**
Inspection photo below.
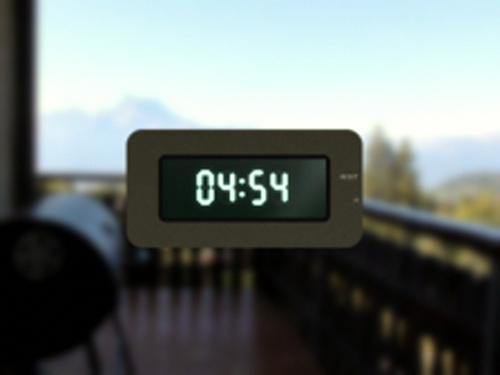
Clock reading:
**4:54**
